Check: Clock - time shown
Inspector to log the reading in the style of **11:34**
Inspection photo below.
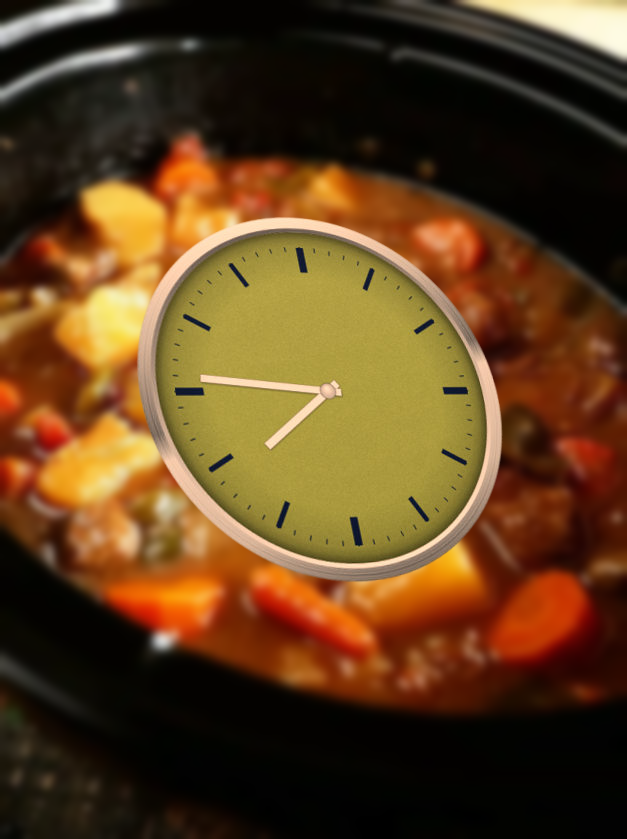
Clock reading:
**7:46**
